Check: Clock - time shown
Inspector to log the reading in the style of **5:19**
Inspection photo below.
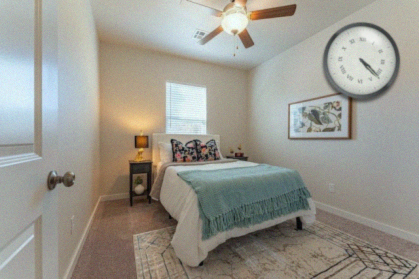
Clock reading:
**4:22**
